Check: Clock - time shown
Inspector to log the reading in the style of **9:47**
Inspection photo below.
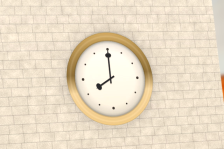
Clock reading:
**8:00**
